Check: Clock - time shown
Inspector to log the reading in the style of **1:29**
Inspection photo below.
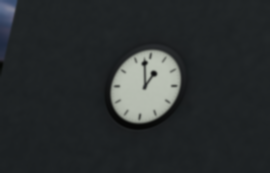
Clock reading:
**12:58**
